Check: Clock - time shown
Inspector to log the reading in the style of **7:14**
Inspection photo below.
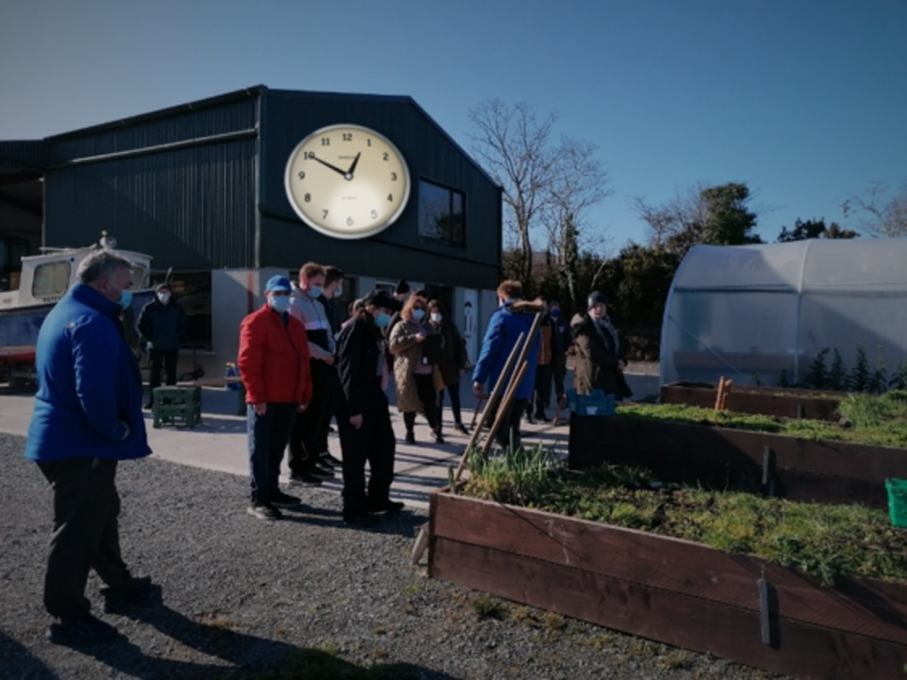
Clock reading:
**12:50**
